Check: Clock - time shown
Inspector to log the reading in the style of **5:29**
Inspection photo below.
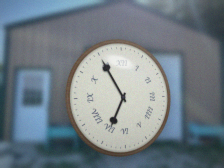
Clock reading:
**6:55**
